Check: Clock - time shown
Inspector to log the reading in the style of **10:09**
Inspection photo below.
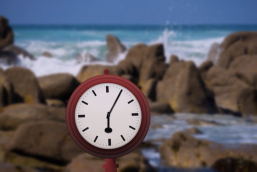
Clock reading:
**6:05**
